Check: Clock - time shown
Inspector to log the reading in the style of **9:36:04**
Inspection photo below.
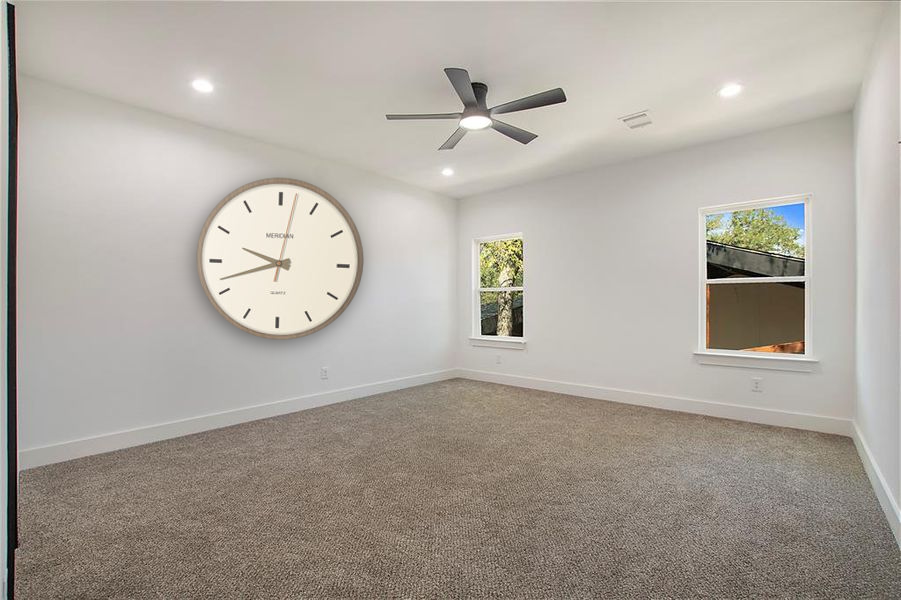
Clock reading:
**9:42:02**
